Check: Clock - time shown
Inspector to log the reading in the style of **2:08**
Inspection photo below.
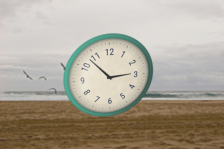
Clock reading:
**2:53**
